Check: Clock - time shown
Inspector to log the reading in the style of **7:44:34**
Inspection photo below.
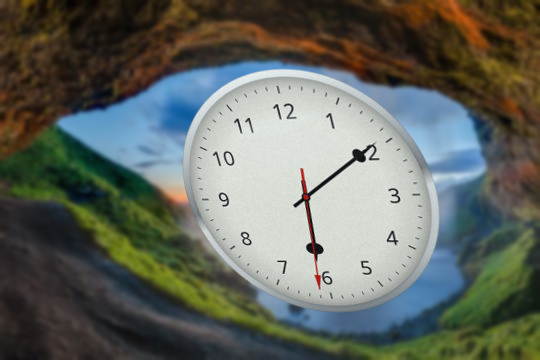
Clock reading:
**6:09:31**
